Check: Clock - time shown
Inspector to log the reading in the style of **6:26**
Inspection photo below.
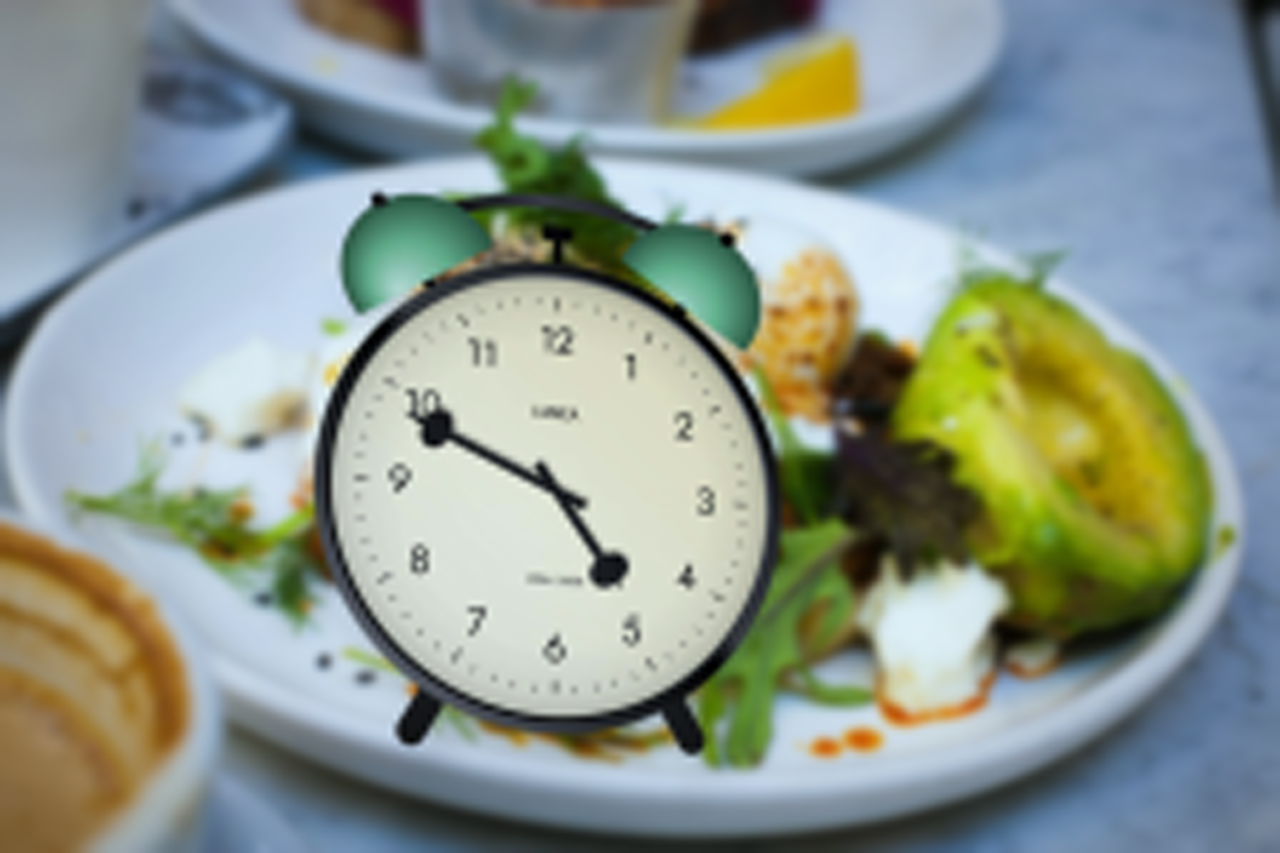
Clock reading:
**4:49**
